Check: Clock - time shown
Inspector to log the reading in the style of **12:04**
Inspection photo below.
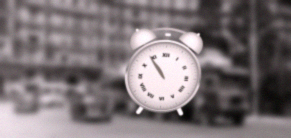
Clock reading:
**10:54**
